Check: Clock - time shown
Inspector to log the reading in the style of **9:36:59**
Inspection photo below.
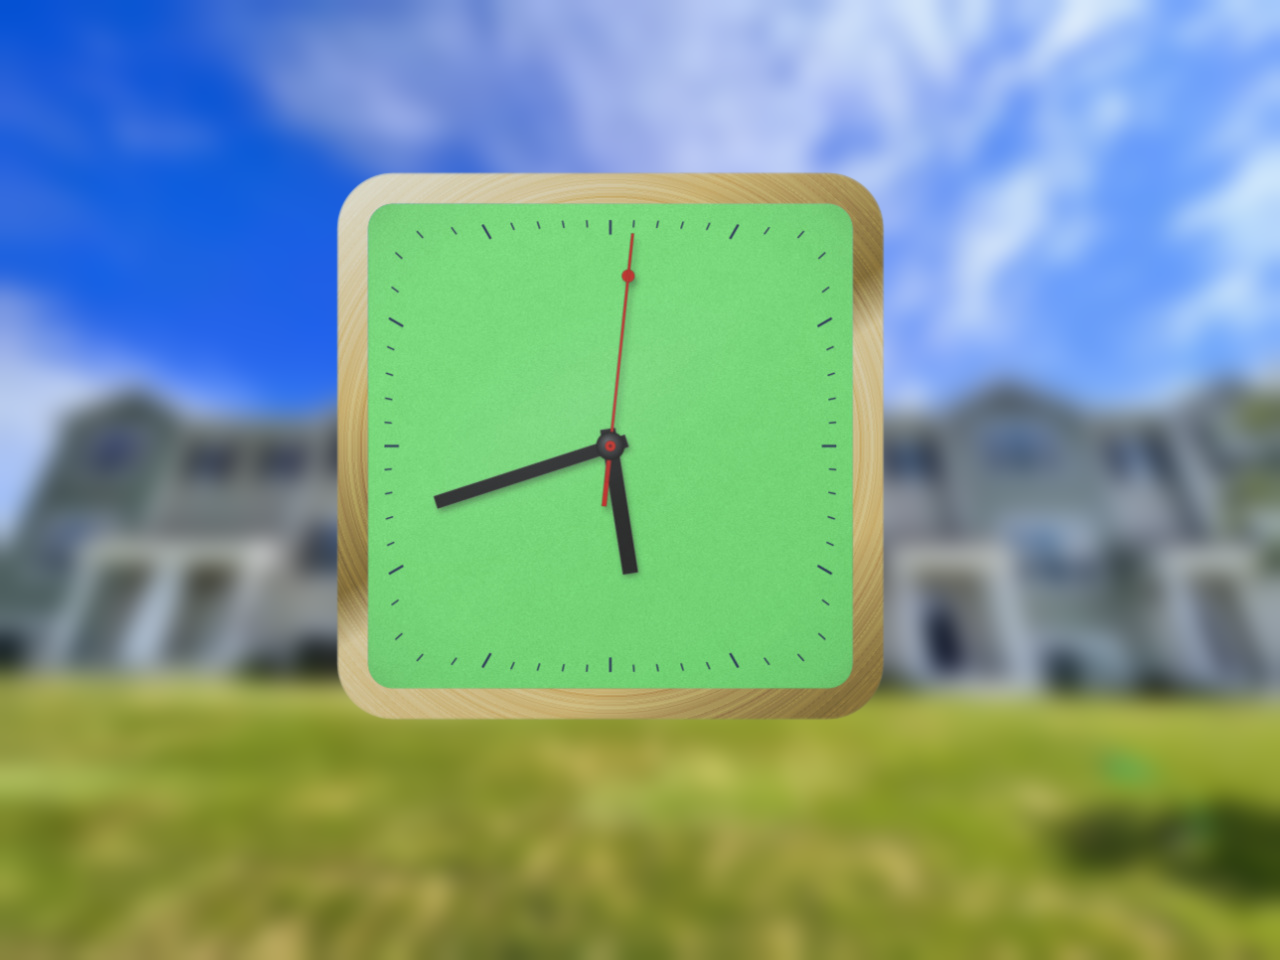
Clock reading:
**5:42:01**
